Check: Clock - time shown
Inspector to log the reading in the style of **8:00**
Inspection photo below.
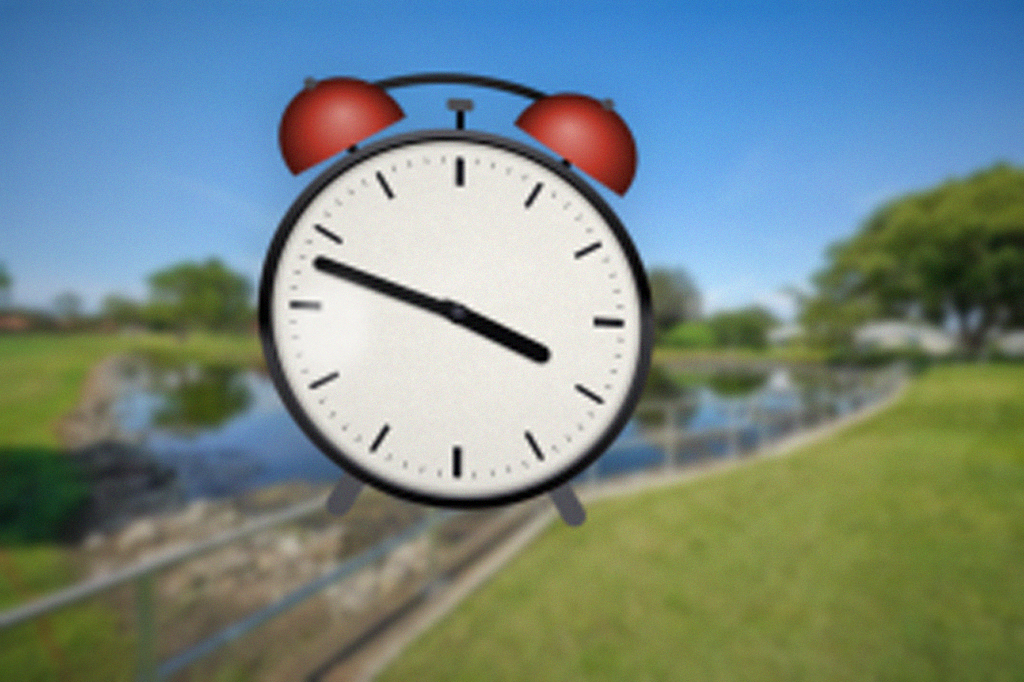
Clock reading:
**3:48**
